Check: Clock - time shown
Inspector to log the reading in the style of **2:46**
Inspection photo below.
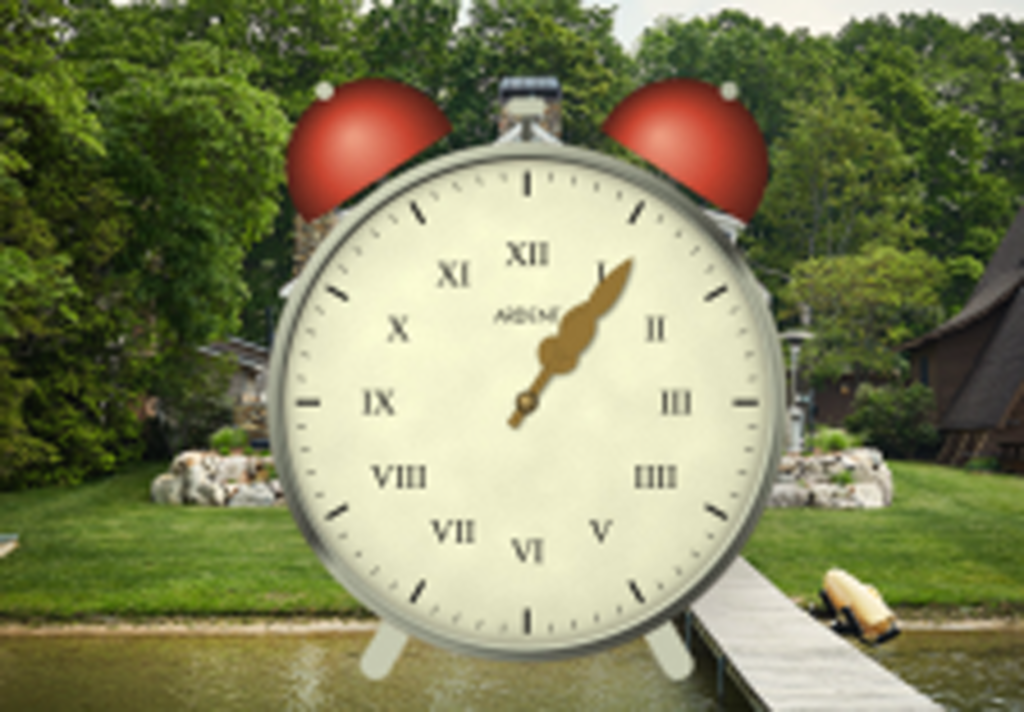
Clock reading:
**1:06**
